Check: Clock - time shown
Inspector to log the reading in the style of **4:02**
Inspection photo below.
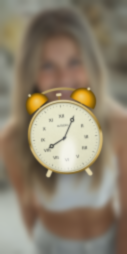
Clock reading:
**8:05**
